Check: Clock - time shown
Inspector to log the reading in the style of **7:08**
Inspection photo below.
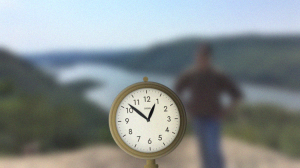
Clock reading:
**12:52**
